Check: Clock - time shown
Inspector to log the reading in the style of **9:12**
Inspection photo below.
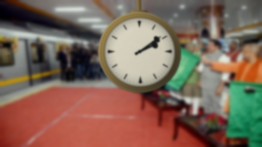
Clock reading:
**2:09**
